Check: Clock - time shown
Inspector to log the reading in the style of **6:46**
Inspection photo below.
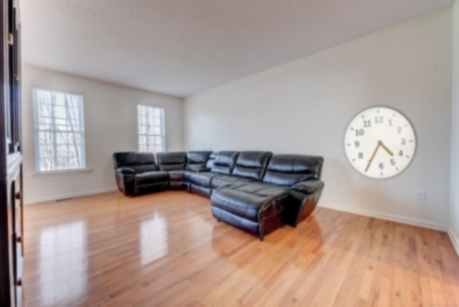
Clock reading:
**4:35**
